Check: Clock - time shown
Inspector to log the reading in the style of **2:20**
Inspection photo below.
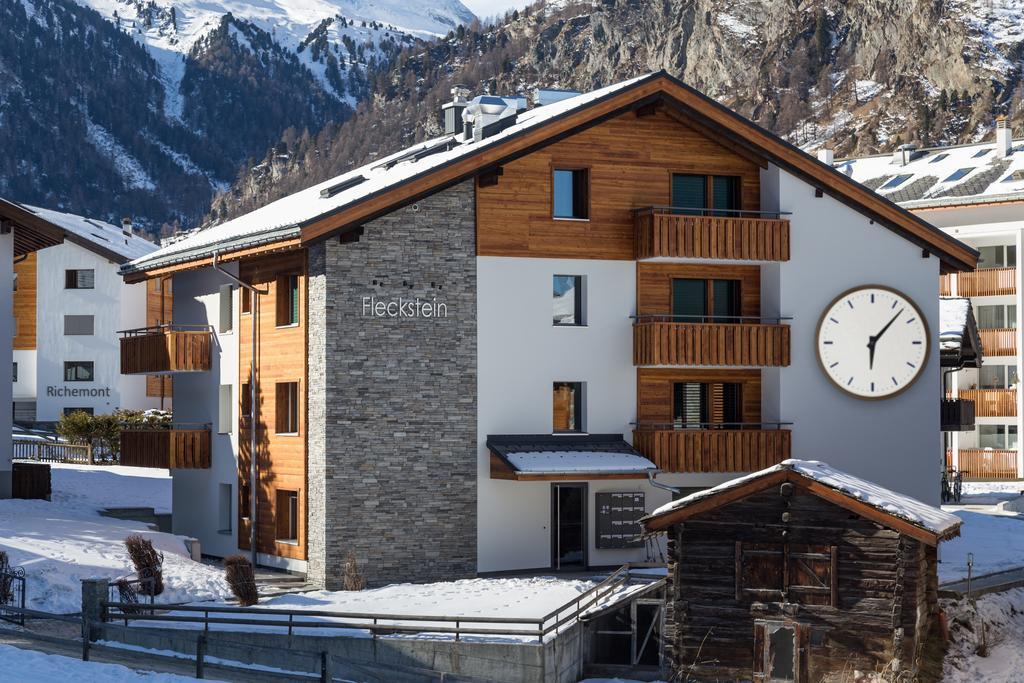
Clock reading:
**6:07**
